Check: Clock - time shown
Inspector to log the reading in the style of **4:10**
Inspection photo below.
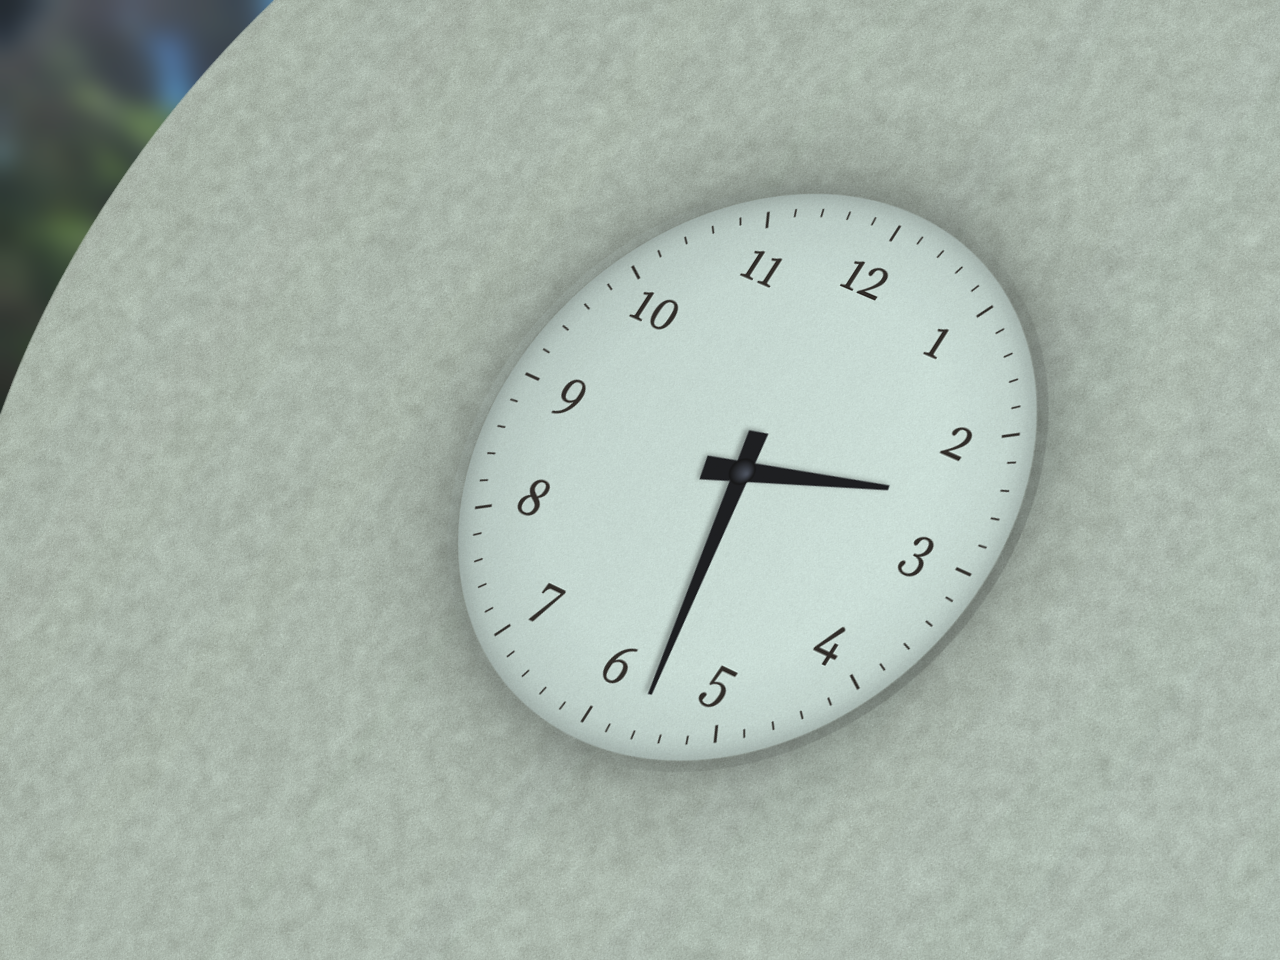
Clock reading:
**2:28**
